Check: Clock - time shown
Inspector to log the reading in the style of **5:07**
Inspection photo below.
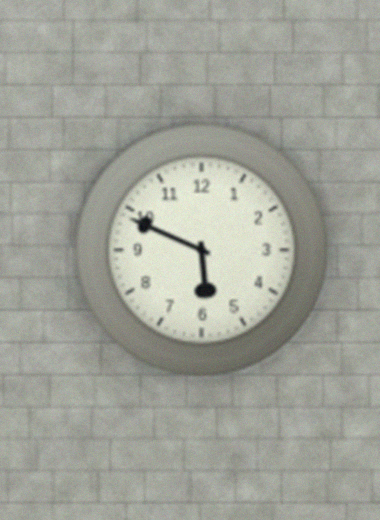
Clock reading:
**5:49**
